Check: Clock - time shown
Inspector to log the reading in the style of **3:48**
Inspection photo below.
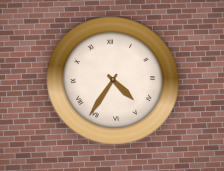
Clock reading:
**4:36**
